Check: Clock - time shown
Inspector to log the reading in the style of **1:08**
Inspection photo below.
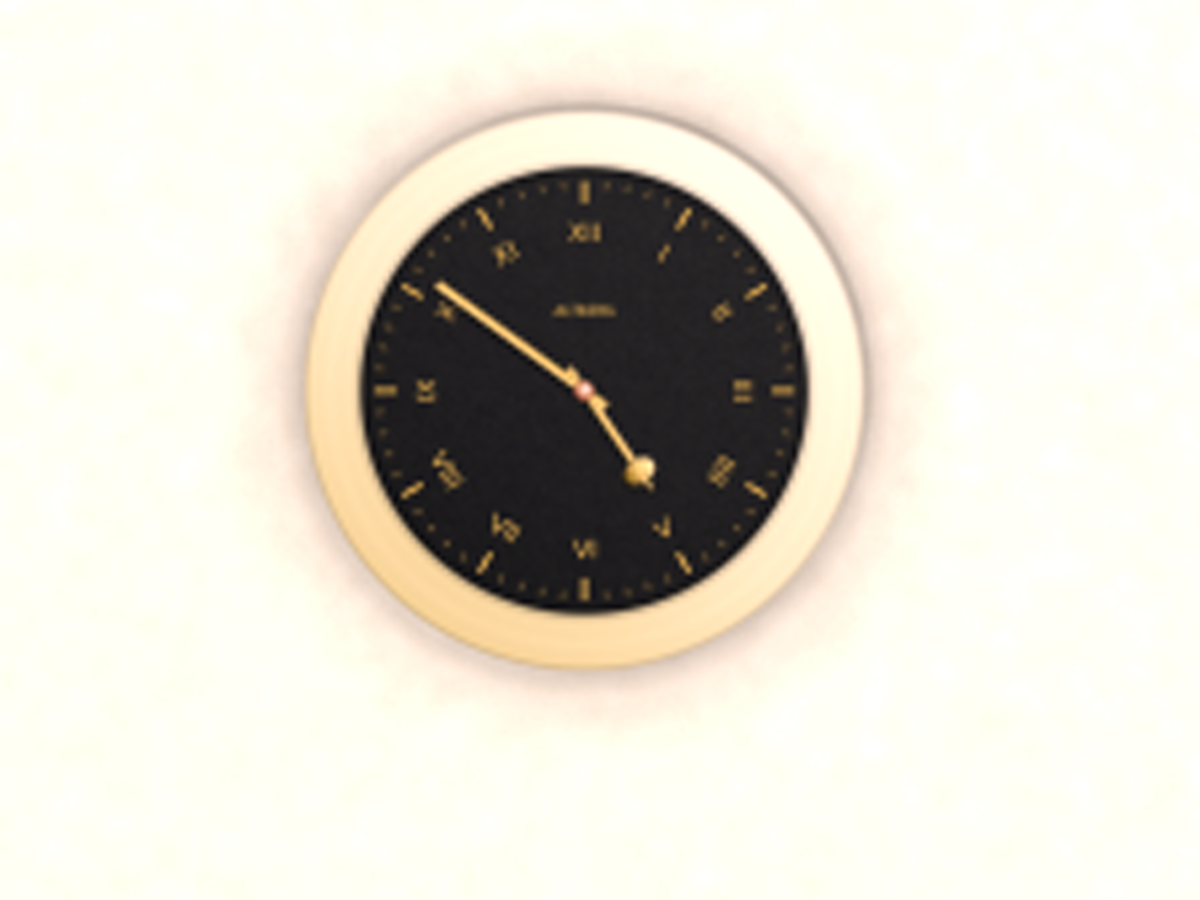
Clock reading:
**4:51**
